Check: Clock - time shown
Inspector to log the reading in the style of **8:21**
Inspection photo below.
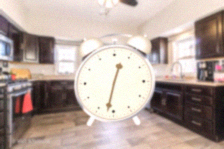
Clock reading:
**12:32**
